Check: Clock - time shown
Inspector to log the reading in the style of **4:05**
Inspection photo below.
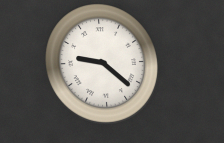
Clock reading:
**9:22**
